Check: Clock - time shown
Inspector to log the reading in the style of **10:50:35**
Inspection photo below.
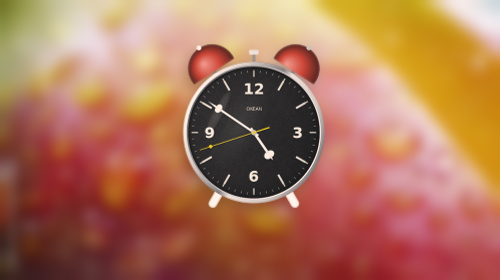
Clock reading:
**4:50:42**
